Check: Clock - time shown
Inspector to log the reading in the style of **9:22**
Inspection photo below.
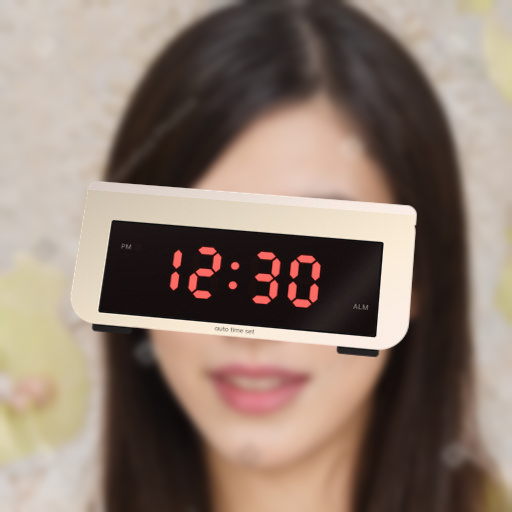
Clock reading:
**12:30**
